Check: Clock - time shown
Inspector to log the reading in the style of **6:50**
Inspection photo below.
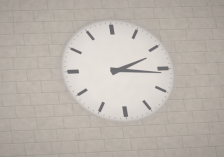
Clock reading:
**2:16**
